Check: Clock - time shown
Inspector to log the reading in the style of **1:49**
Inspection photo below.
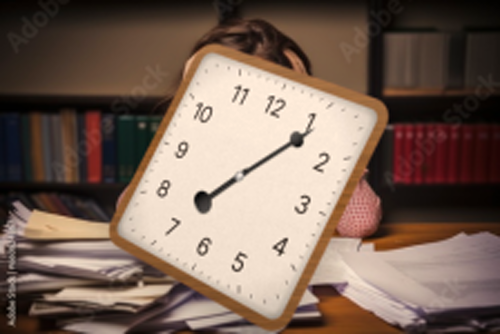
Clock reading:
**7:06**
